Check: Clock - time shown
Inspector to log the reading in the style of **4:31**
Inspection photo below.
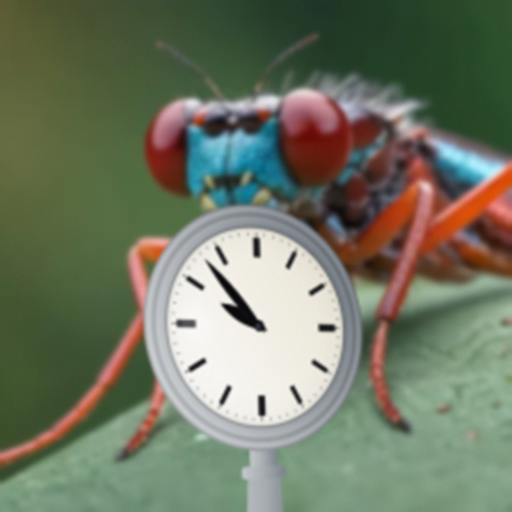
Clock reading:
**9:53**
